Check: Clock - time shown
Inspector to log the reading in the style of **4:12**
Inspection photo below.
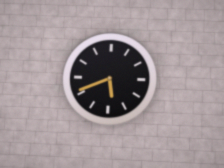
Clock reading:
**5:41**
